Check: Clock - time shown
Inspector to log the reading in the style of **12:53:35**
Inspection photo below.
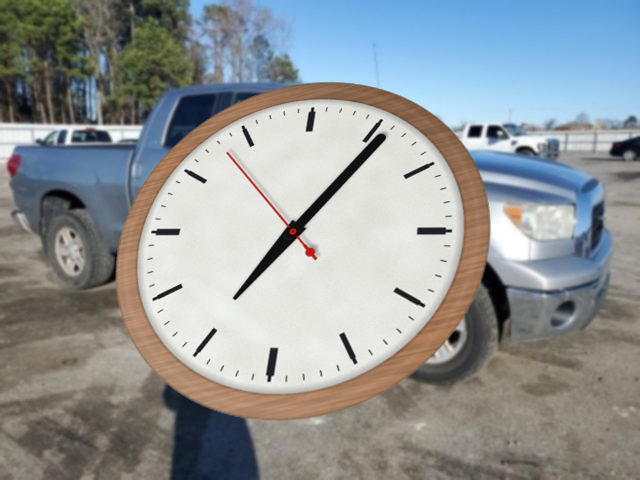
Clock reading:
**7:05:53**
